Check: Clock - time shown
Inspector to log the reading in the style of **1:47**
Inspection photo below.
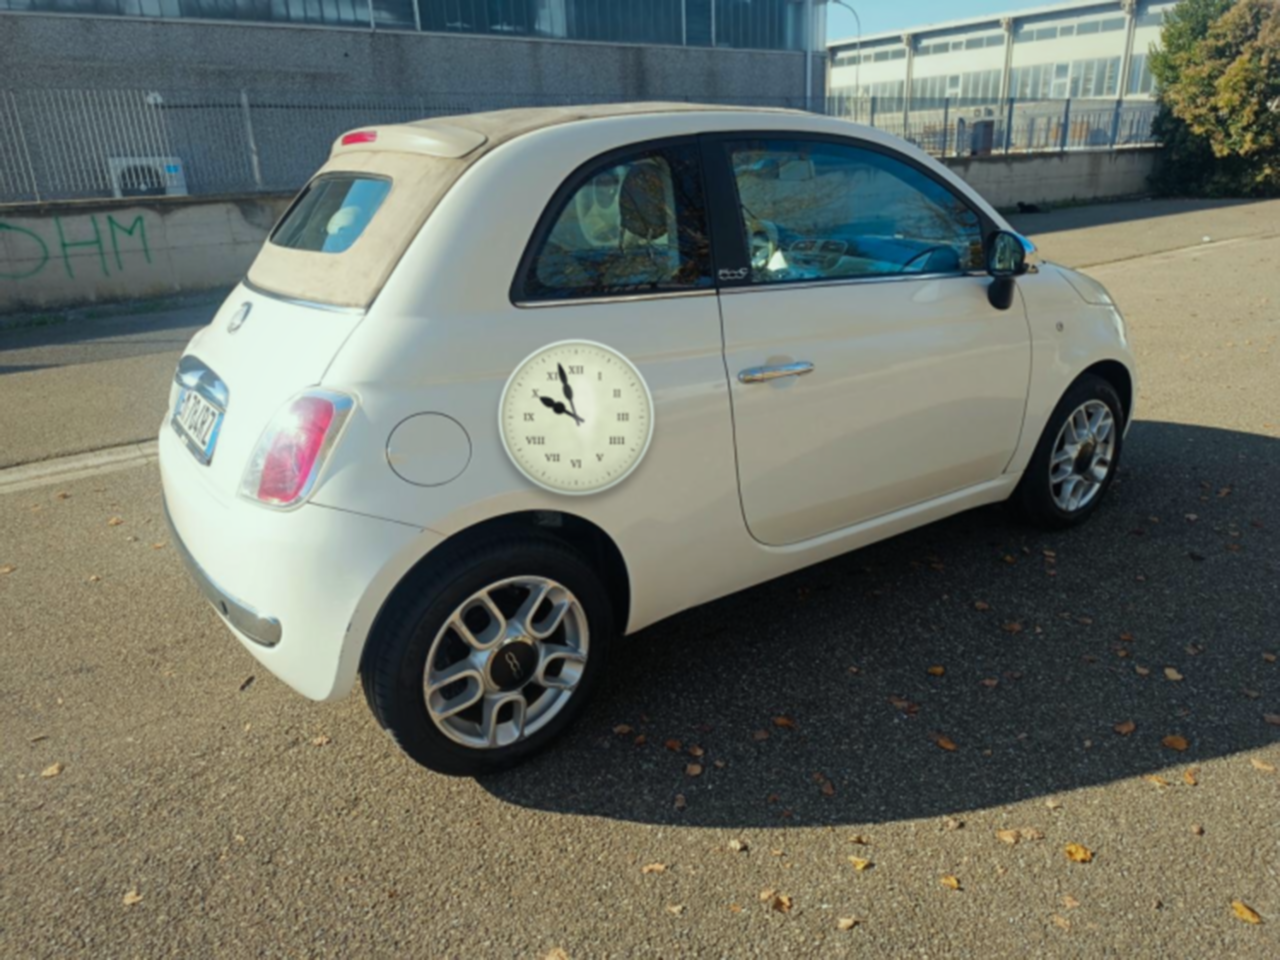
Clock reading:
**9:57**
